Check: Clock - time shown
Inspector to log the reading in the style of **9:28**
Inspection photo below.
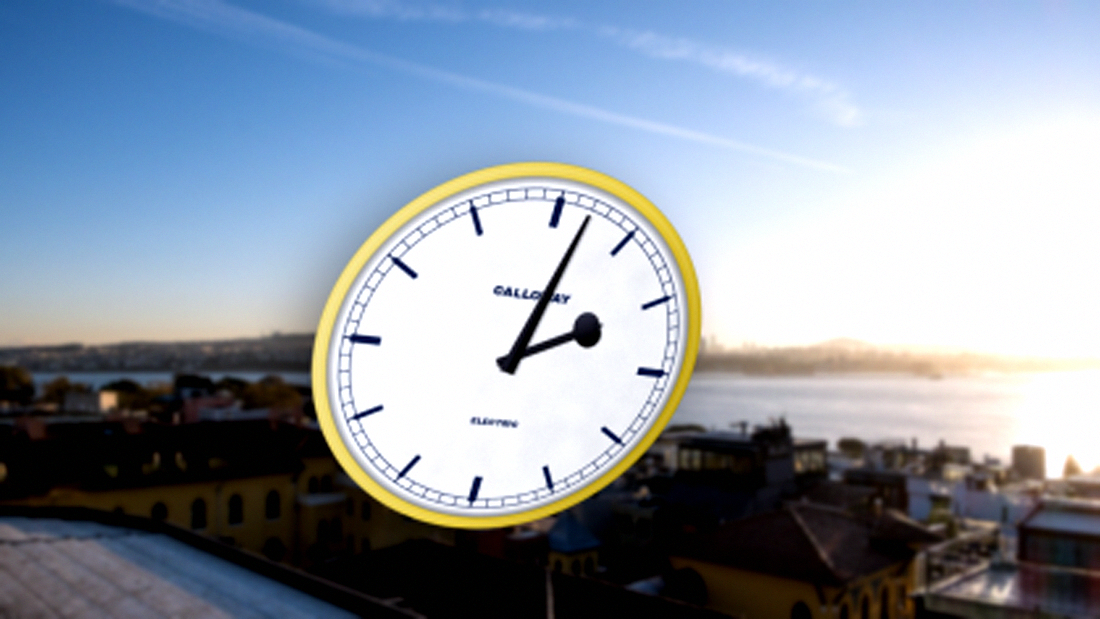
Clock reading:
**2:02**
